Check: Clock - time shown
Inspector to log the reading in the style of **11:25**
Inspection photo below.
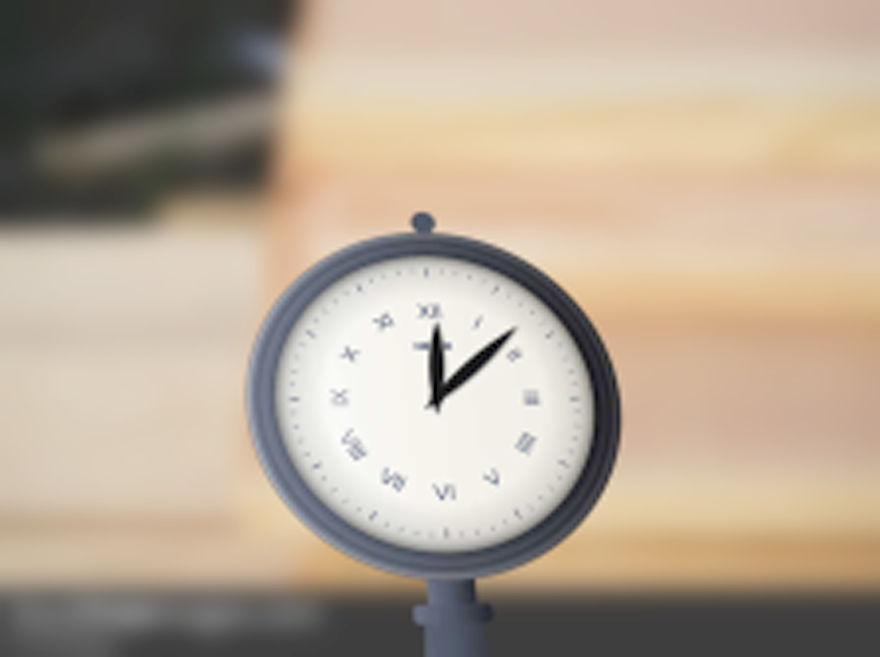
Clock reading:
**12:08**
